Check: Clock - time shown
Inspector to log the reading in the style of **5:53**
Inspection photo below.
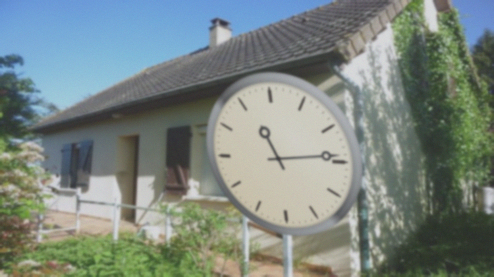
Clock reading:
**11:14**
